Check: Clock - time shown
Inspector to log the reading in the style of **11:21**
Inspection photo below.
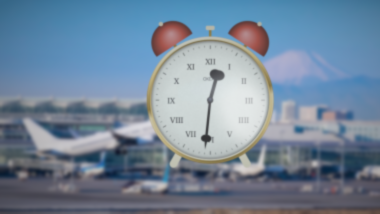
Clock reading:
**12:31**
